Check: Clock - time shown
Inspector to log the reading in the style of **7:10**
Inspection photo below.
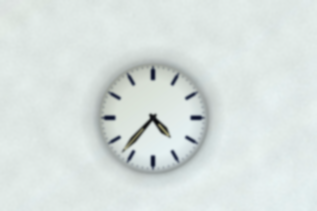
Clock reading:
**4:37**
